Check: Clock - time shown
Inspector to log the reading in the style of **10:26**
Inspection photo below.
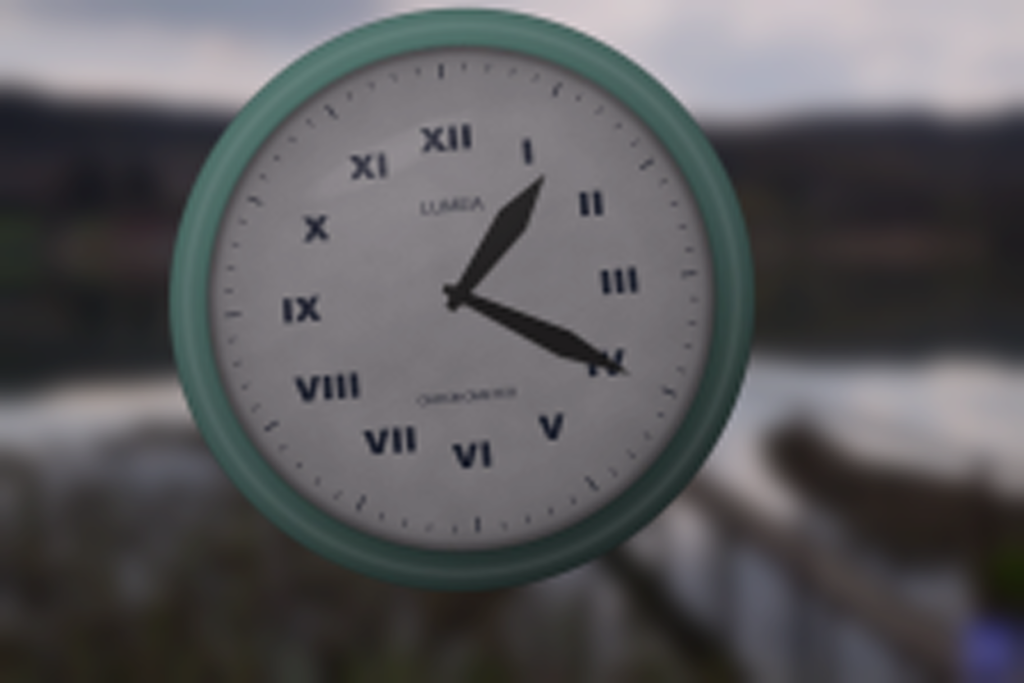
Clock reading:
**1:20**
